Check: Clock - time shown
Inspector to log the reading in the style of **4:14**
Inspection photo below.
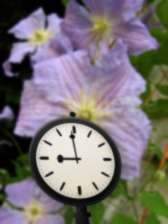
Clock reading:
**8:59**
